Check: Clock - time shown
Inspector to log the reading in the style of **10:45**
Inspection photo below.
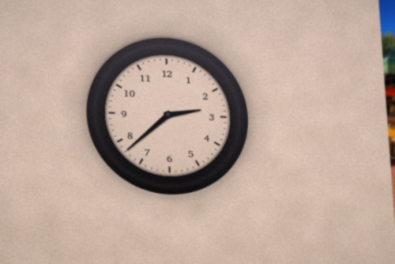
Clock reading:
**2:38**
